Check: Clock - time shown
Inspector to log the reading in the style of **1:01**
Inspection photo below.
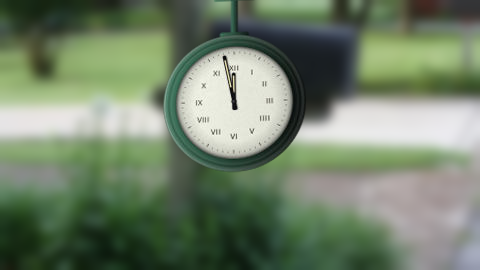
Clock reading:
**11:58**
